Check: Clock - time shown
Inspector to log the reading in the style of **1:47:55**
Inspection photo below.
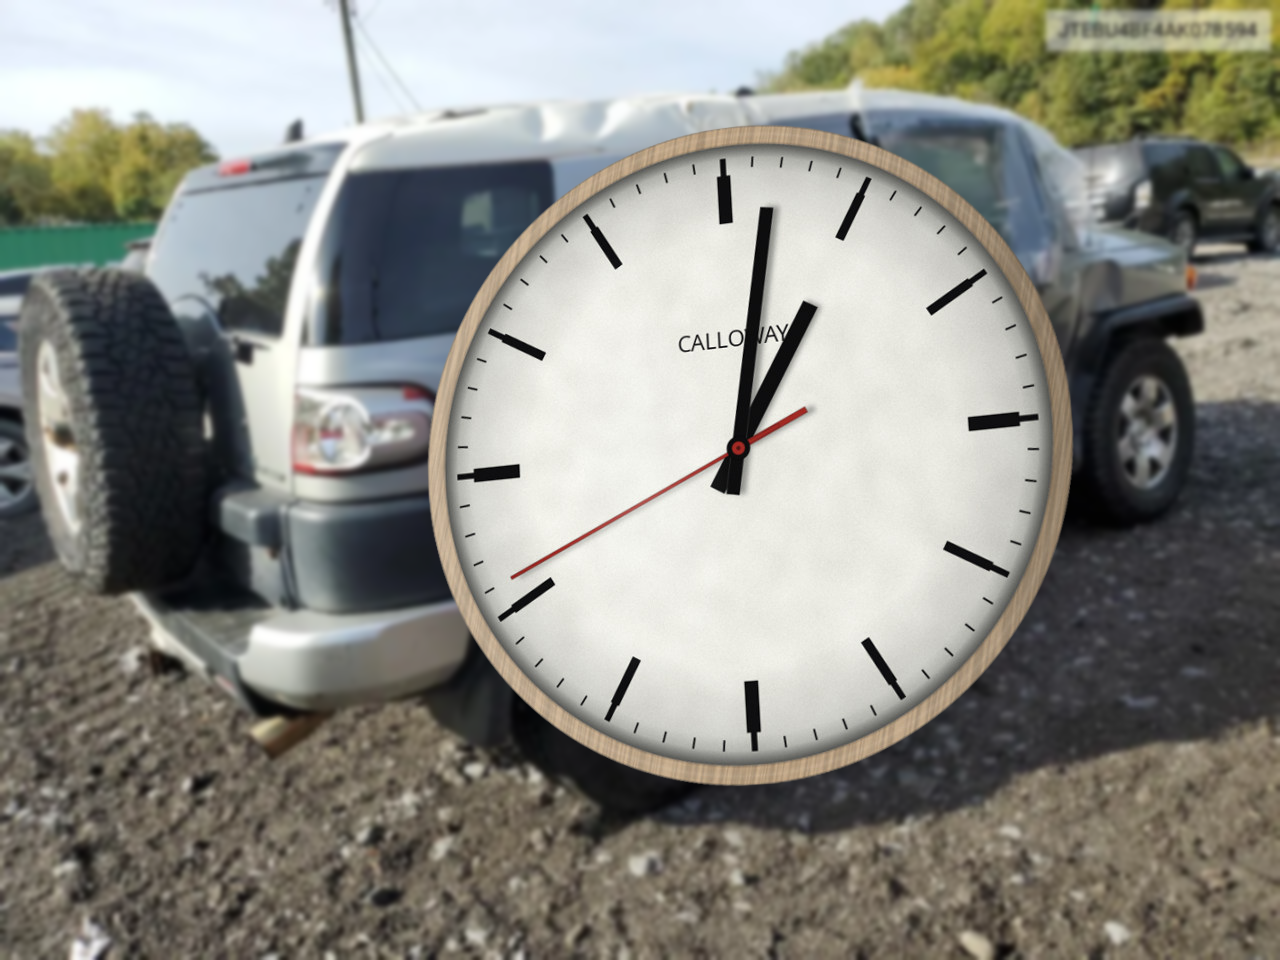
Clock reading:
**1:01:41**
